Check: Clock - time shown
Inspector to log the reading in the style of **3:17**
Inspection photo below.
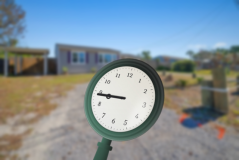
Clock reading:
**8:44**
